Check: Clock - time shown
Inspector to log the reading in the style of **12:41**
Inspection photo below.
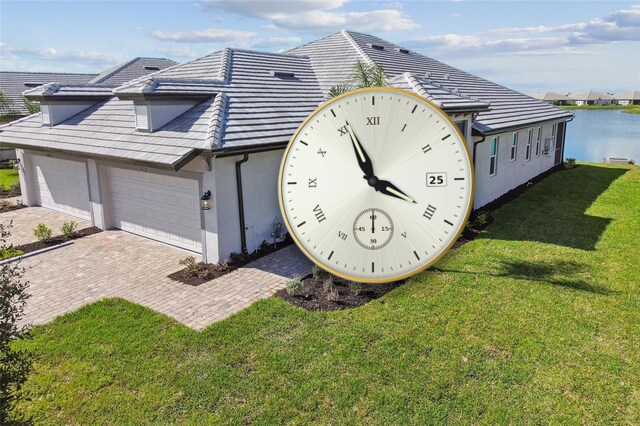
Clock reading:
**3:56**
